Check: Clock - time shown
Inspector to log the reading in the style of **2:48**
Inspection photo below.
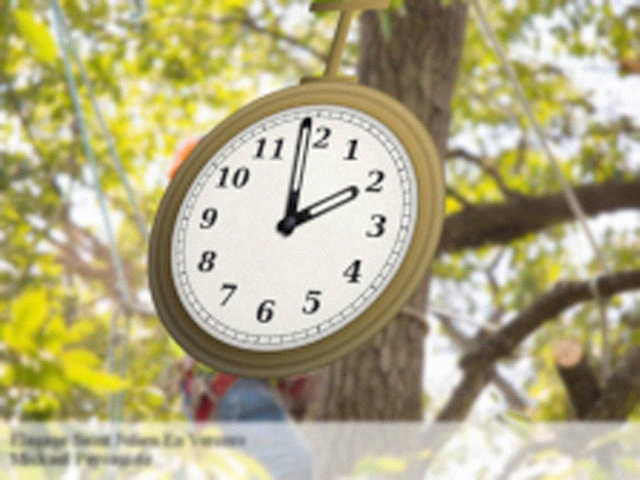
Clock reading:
**1:59**
